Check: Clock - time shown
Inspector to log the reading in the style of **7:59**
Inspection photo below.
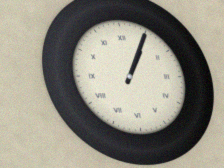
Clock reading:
**1:05**
